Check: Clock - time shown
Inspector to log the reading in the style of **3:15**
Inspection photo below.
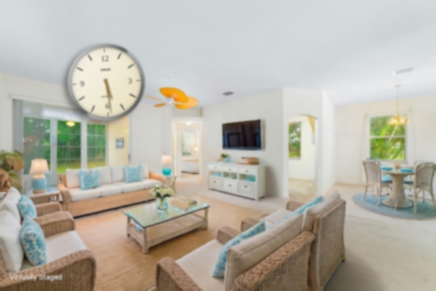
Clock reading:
**5:29**
